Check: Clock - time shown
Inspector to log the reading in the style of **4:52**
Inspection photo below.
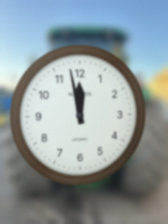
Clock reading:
**11:58**
